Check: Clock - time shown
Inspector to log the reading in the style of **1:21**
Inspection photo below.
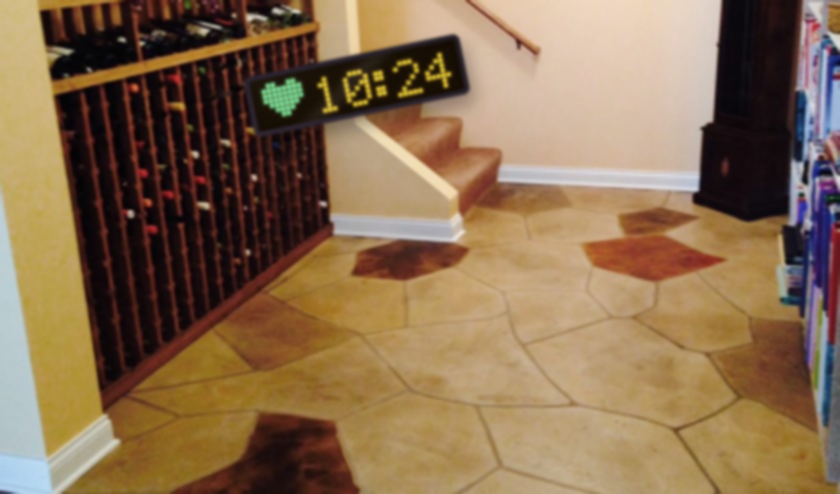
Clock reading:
**10:24**
